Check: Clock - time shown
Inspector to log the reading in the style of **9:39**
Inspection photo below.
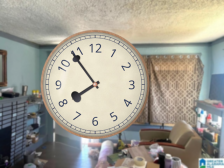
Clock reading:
**7:54**
